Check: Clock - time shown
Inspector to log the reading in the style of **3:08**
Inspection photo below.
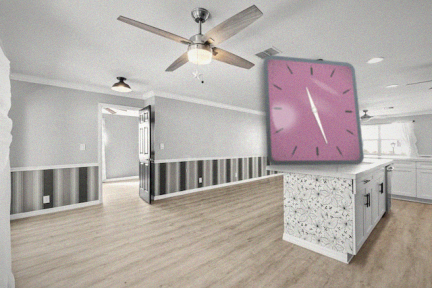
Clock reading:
**11:27**
